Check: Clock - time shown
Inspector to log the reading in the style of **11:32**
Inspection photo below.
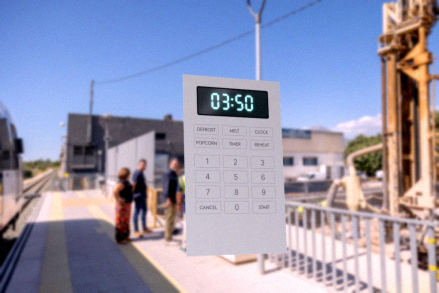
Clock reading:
**3:50**
